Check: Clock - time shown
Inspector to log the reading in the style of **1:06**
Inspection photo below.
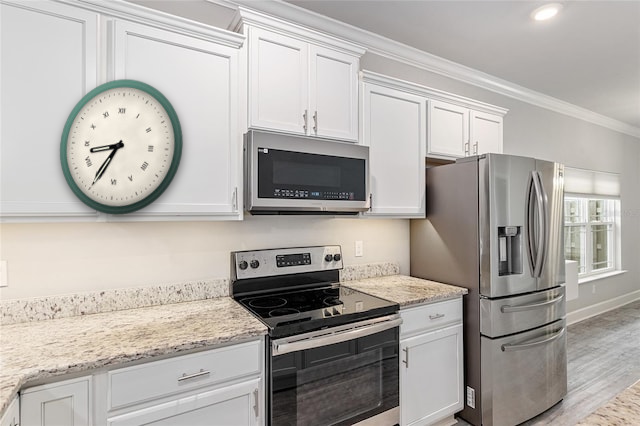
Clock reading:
**8:35**
